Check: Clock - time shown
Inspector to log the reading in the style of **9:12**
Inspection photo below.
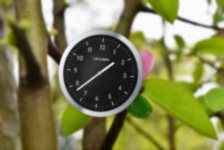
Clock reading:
**1:38**
